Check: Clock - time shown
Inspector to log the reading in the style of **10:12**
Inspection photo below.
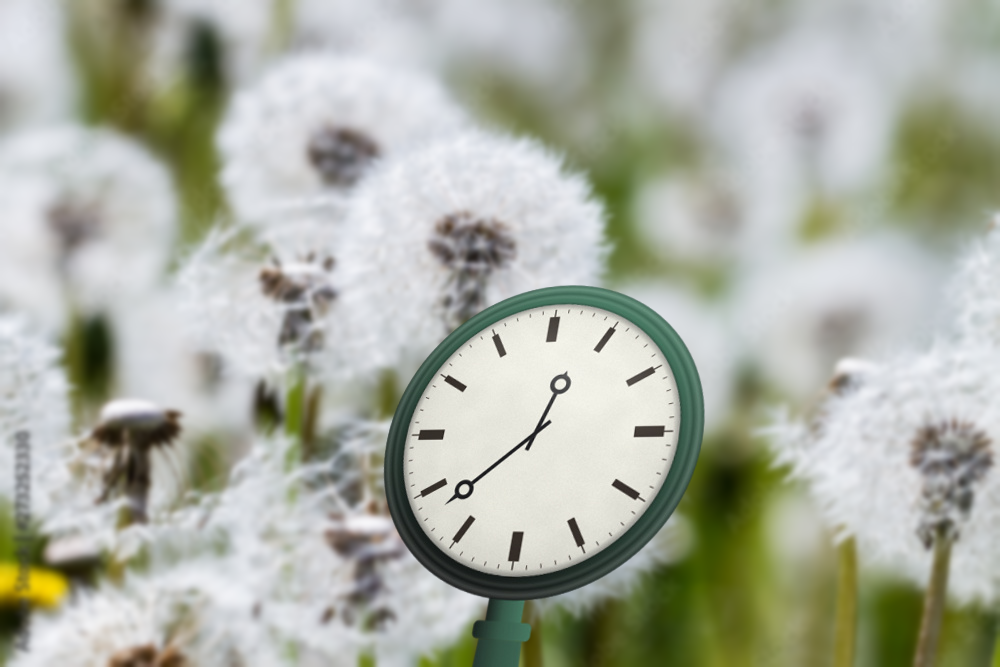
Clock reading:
**12:38**
